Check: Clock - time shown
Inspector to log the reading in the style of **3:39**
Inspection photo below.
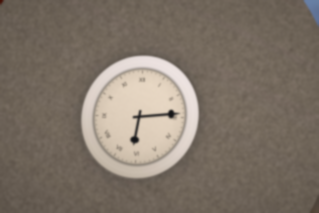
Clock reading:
**6:14**
